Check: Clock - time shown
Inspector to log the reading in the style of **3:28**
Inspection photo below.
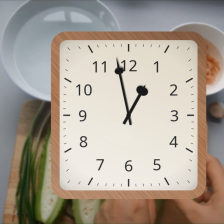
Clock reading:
**12:58**
